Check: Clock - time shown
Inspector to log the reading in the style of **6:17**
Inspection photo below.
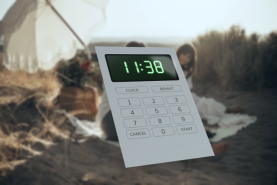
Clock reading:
**11:38**
